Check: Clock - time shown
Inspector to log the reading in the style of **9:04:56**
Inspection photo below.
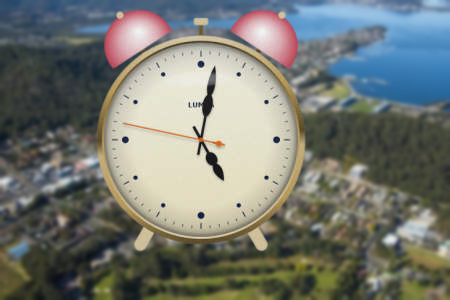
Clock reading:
**5:01:47**
